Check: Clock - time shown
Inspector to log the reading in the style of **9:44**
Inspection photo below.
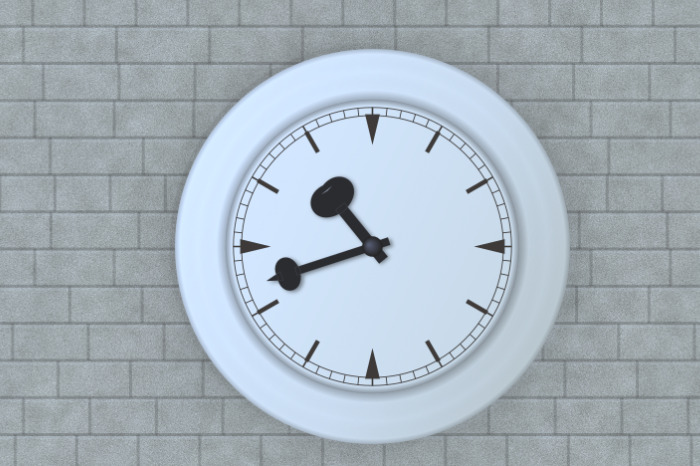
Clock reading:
**10:42**
